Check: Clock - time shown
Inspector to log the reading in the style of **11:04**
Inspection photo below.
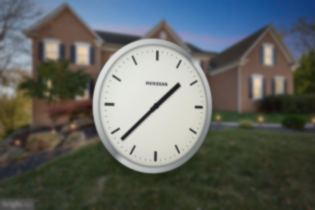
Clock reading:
**1:38**
